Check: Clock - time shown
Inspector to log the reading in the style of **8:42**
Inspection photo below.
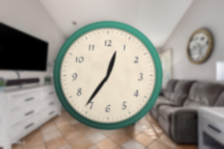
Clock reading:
**12:36**
